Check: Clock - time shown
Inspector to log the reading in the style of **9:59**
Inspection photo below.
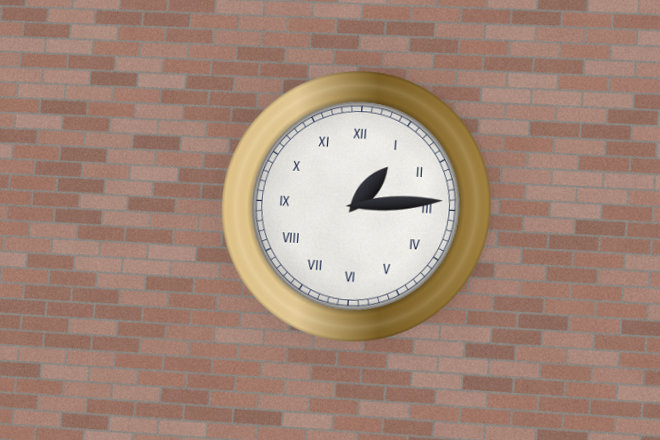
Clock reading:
**1:14**
